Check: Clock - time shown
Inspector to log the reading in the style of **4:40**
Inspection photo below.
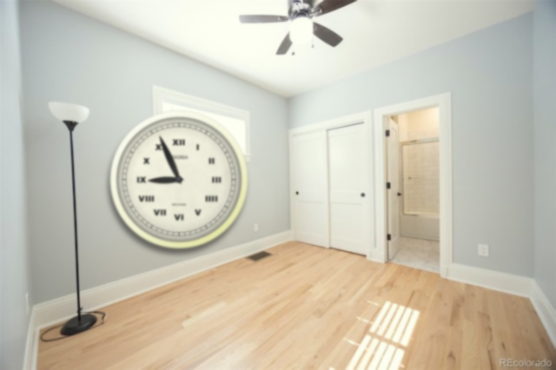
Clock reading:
**8:56**
